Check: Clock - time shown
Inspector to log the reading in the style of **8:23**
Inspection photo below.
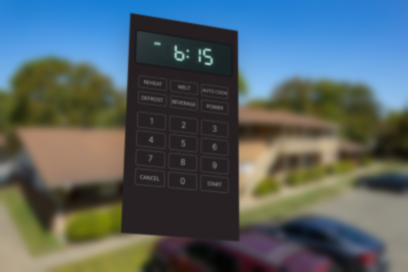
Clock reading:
**6:15**
